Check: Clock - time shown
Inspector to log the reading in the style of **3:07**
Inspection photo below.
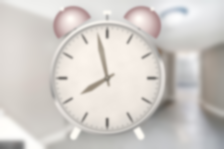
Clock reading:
**7:58**
